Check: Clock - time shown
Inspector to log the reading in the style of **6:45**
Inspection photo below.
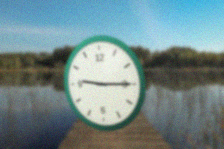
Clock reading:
**9:15**
